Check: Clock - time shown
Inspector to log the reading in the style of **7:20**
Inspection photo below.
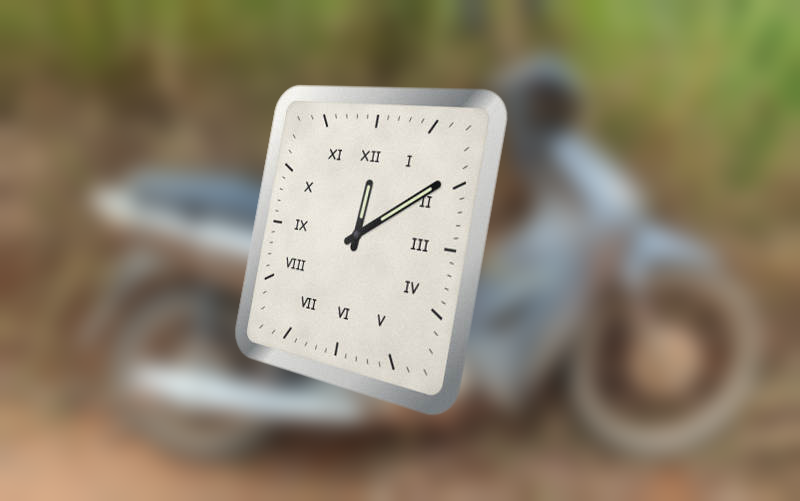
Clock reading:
**12:09**
